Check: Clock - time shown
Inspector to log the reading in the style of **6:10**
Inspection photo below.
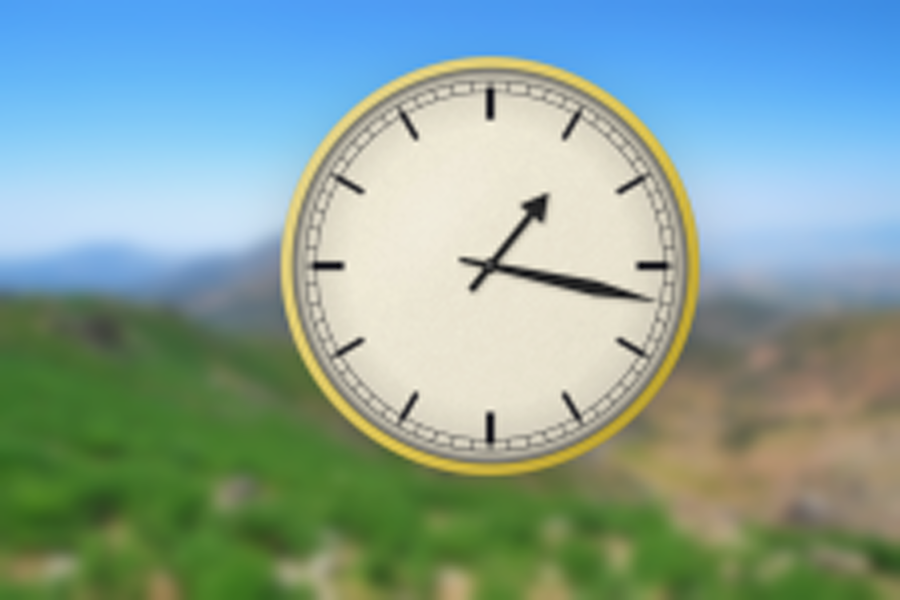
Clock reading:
**1:17**
